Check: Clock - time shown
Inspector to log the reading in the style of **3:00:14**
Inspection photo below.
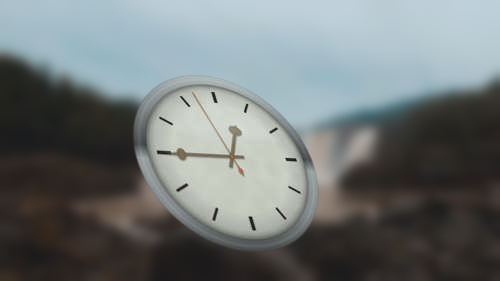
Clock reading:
**12:44:57**
